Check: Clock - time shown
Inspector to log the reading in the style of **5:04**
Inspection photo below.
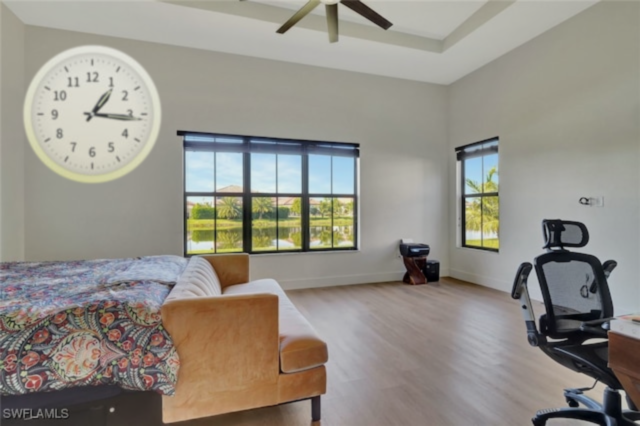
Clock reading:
**1:16**
